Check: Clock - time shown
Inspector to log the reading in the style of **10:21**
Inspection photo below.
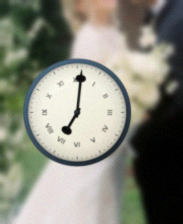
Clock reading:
**7:01**
